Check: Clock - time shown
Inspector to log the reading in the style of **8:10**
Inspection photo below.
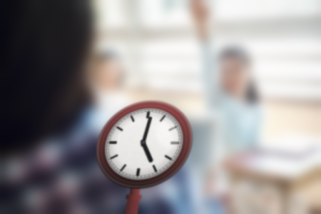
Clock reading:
**5:01**
